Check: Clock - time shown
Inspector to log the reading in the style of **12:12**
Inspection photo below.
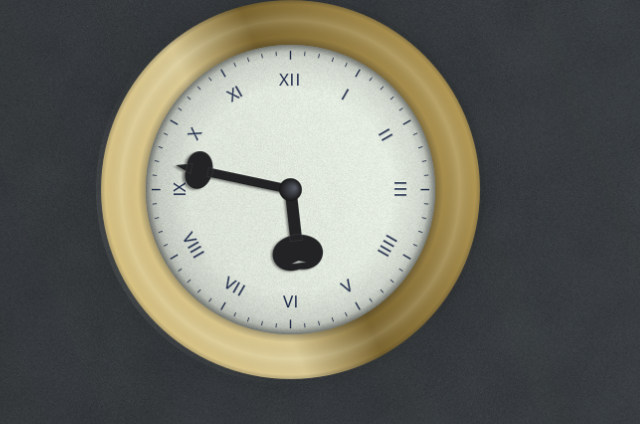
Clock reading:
**5:47**
